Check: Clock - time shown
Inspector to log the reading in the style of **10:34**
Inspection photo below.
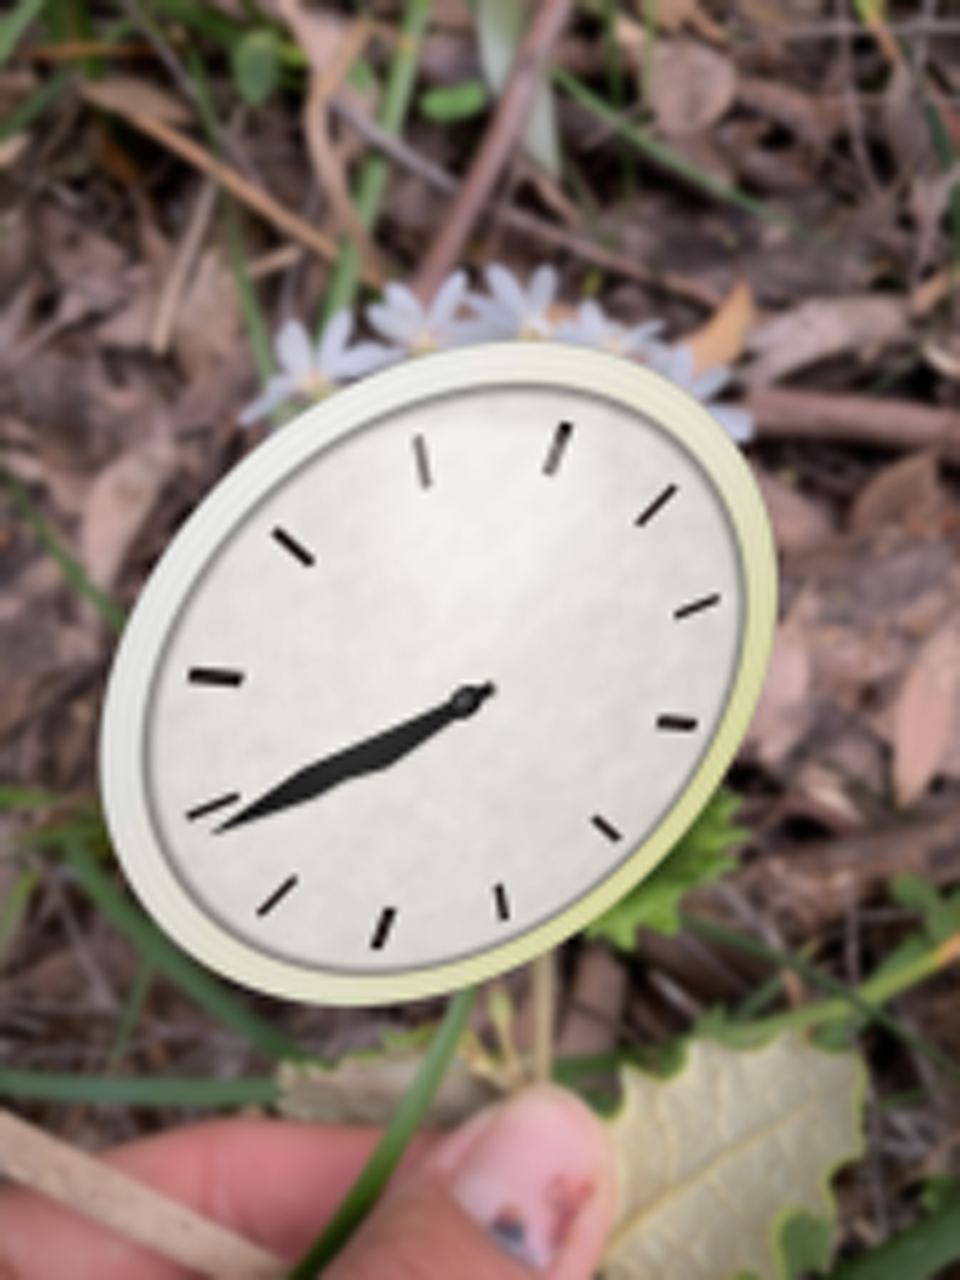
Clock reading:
**7:39**
